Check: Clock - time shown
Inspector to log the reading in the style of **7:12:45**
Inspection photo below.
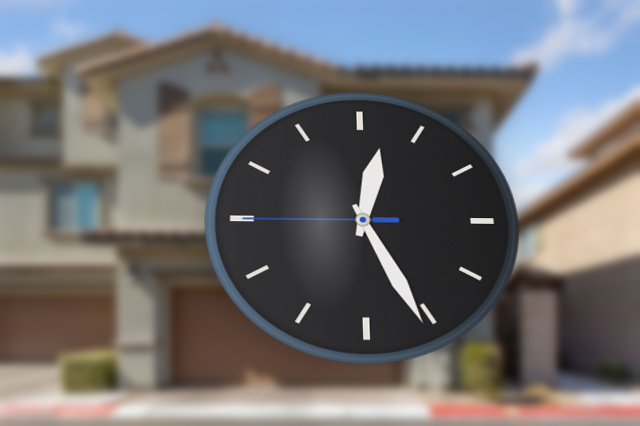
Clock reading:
**12:25:45**
